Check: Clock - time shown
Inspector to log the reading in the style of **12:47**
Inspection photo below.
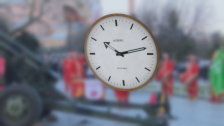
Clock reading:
**10:13**
